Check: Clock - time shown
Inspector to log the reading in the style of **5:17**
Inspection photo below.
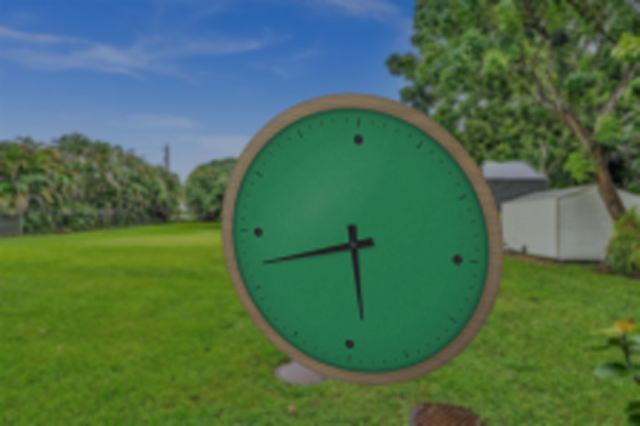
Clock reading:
**5:42**
